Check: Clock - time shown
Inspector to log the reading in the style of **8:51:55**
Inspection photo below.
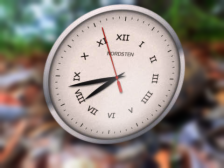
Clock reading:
**7:42:56**
